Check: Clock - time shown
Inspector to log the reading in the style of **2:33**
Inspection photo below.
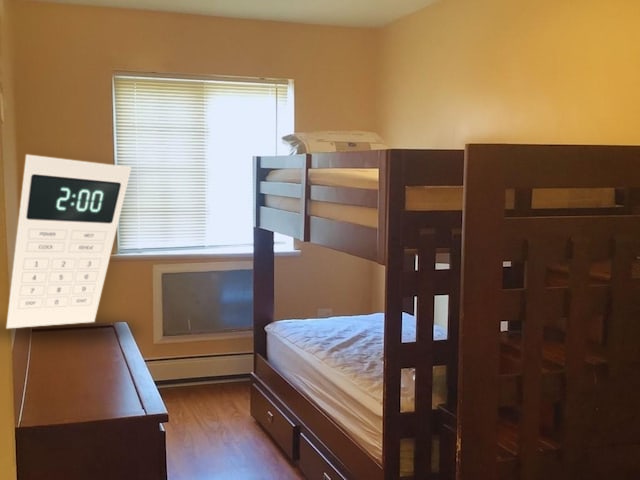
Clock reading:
**2:00**
